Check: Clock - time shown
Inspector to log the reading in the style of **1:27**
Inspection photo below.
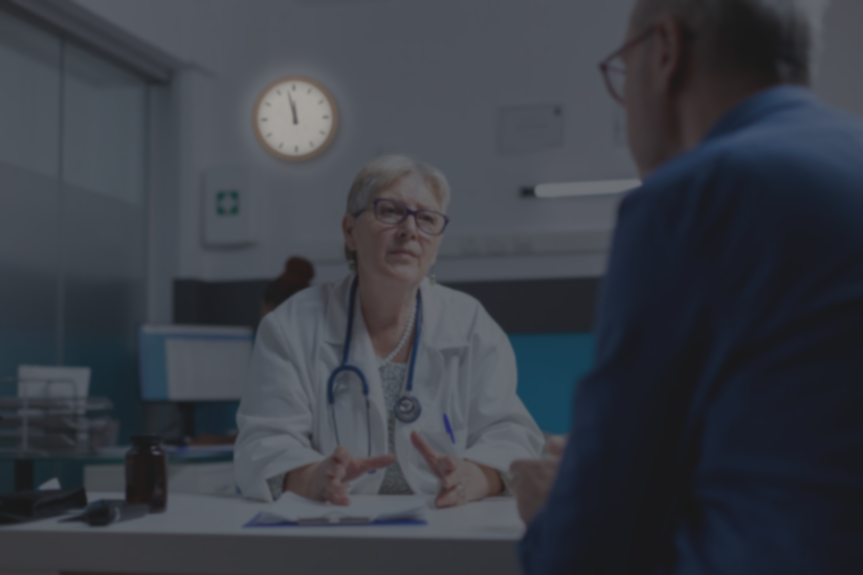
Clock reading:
**11:58**
